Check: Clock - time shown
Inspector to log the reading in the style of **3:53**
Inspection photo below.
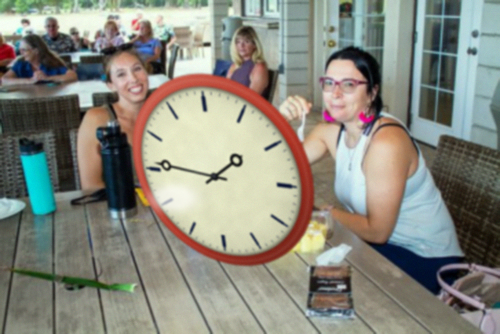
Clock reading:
**1:46**
